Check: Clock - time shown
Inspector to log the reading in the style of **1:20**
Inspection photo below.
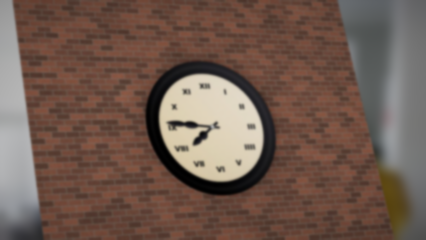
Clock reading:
**7:46**
